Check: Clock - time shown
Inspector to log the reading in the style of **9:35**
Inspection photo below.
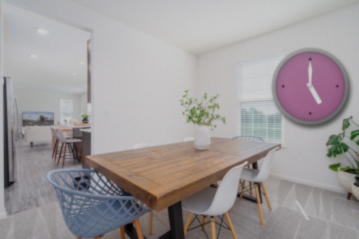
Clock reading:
**5:00**
